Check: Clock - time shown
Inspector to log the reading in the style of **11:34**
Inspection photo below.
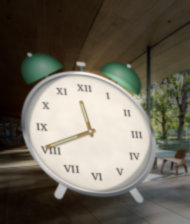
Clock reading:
**11:41**
